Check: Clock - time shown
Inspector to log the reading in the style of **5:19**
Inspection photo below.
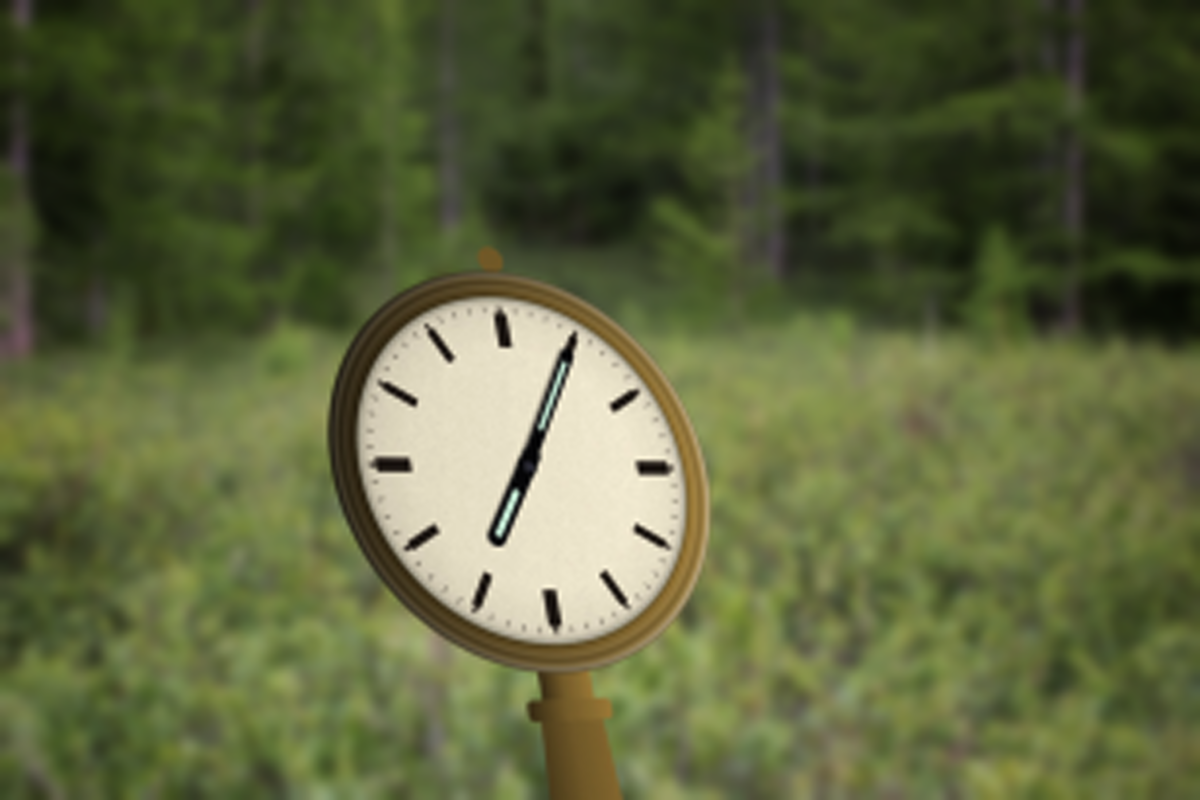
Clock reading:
**7:05**
